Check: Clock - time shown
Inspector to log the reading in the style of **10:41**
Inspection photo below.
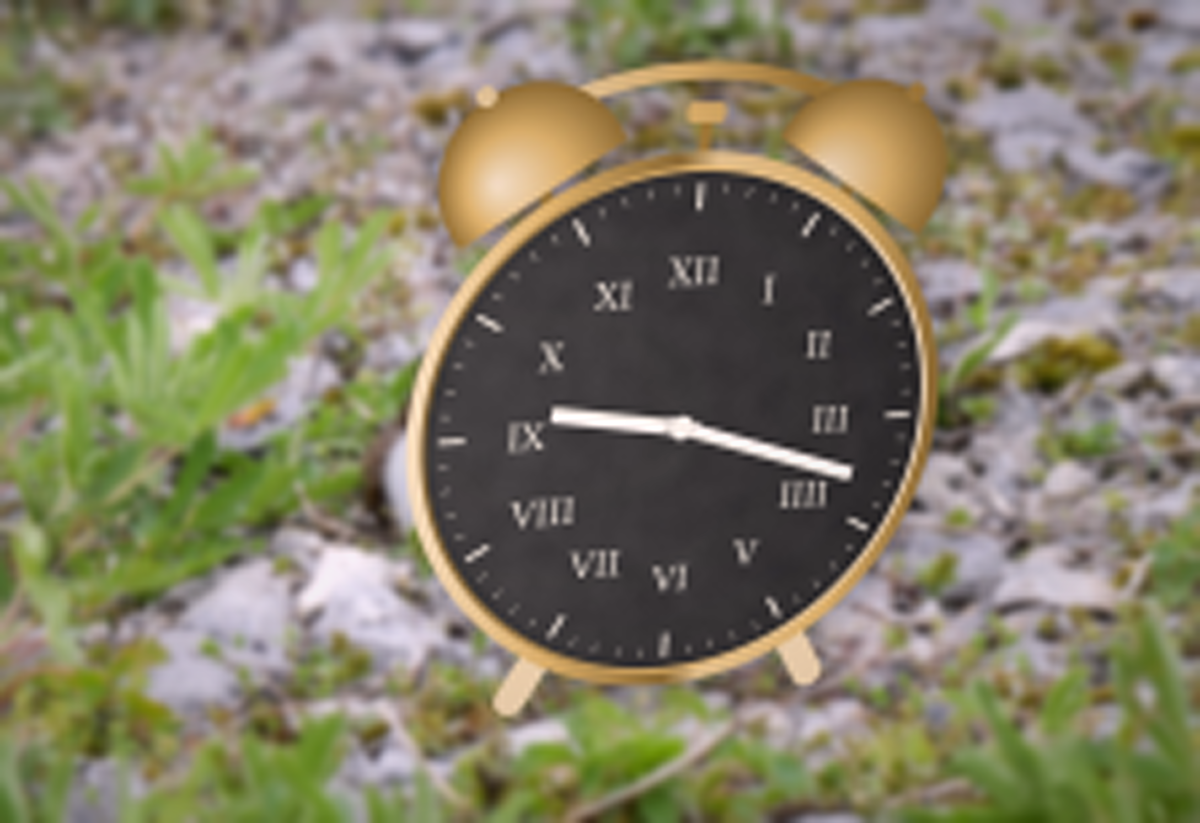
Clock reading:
**9:18**
